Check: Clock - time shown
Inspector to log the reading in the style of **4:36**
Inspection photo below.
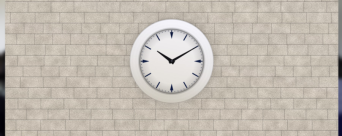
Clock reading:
**10:10**
